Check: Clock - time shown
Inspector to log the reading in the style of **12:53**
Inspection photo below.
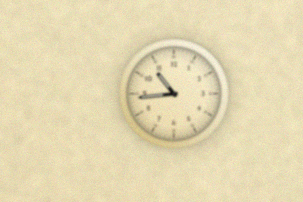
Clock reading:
**10:44**
